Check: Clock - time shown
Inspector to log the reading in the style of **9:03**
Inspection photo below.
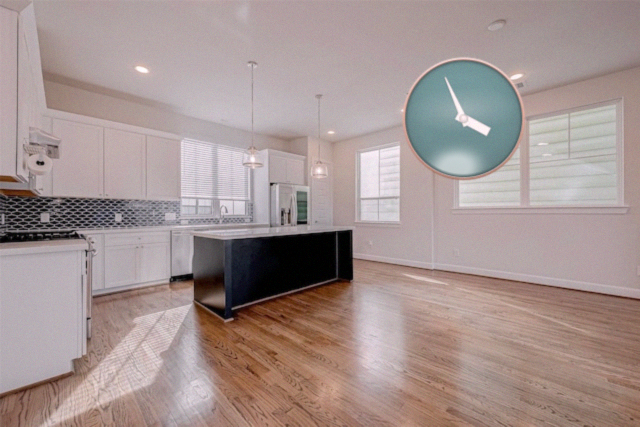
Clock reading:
**3:56**
